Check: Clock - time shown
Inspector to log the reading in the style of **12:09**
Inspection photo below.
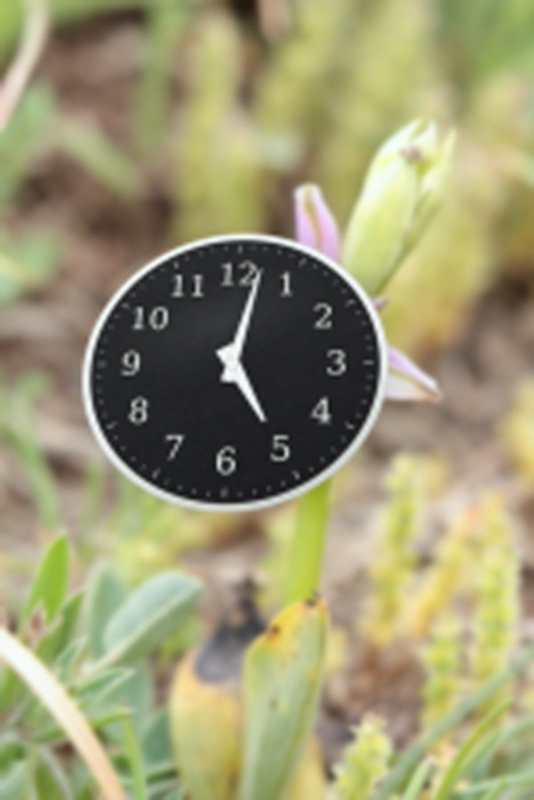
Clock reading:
**5:02**
